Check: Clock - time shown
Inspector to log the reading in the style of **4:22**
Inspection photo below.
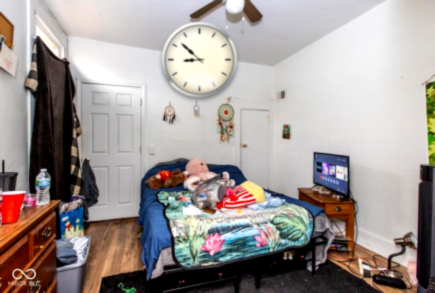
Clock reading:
**8:52**
